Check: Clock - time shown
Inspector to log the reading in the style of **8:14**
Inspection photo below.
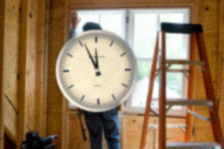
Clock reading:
**11:56**
